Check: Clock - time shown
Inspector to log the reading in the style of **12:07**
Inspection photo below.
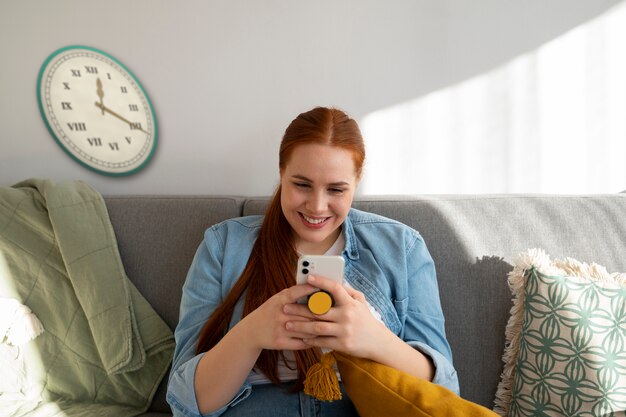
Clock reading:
**12:20**
